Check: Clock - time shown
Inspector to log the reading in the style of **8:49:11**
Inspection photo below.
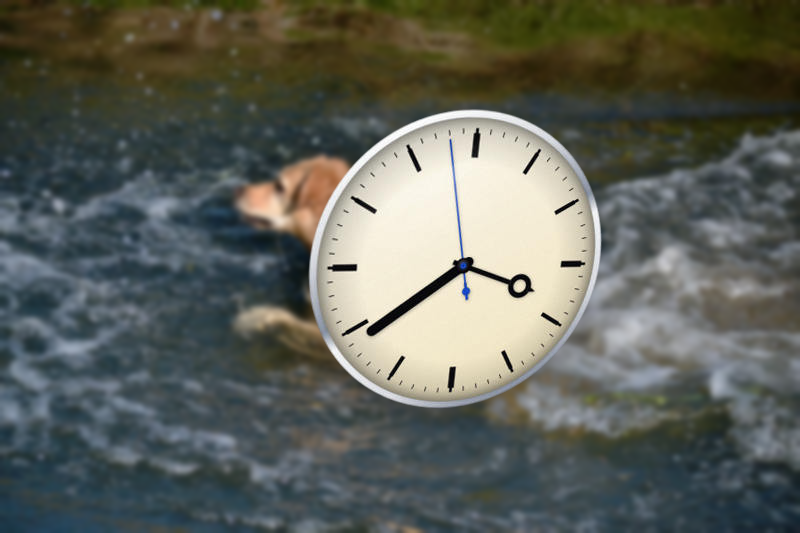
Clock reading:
**3:38:58**
